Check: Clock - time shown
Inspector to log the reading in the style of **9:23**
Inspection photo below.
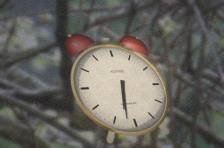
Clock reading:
**6:32**
